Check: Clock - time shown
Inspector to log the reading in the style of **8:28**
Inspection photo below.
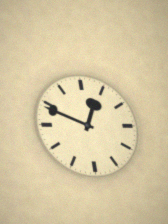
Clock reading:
**12:49**
